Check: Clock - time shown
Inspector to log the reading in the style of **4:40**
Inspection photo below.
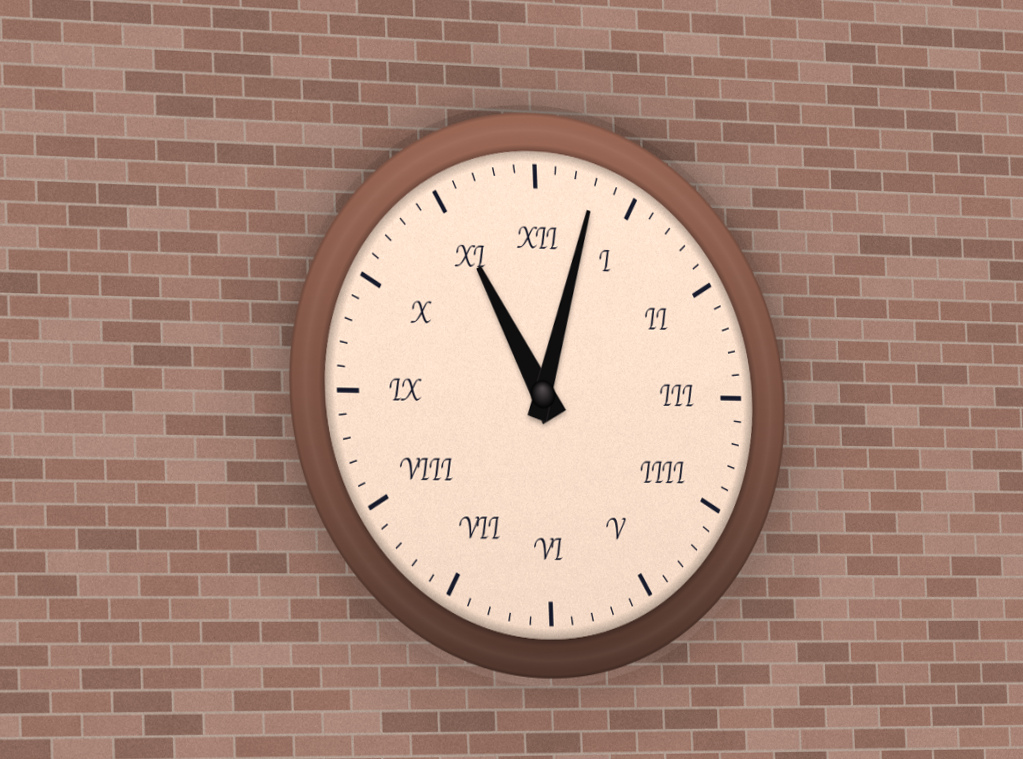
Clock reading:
**11:03**
